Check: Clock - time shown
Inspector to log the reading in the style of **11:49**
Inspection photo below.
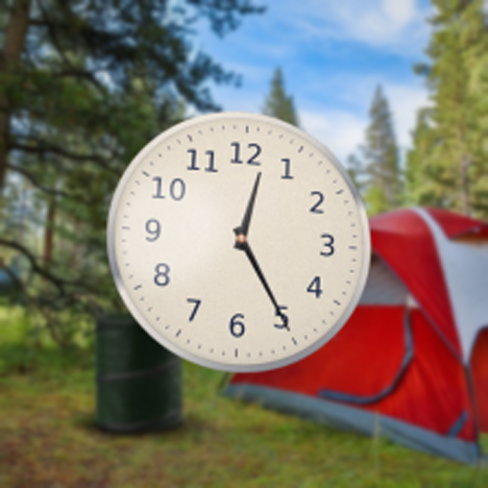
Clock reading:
**12:25**
